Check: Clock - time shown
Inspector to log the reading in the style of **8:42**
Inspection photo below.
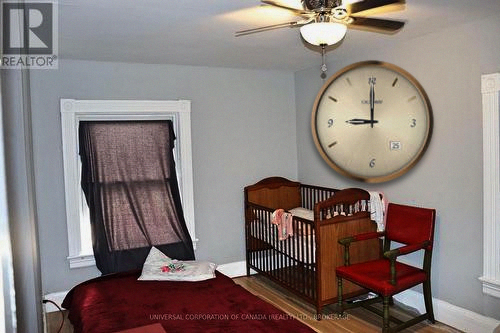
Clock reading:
**9:00**
